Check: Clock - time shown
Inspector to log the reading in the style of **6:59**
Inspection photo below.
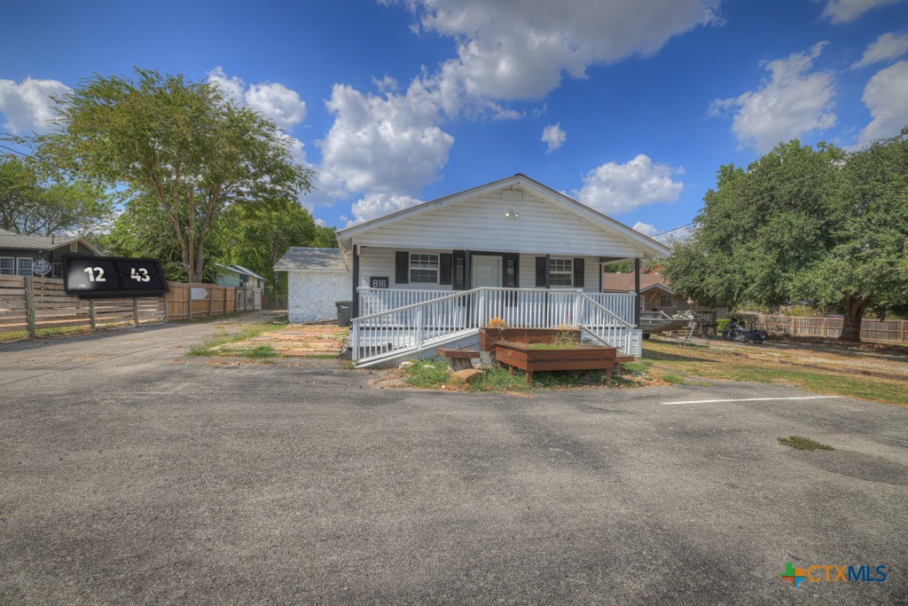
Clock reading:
**12:43**
